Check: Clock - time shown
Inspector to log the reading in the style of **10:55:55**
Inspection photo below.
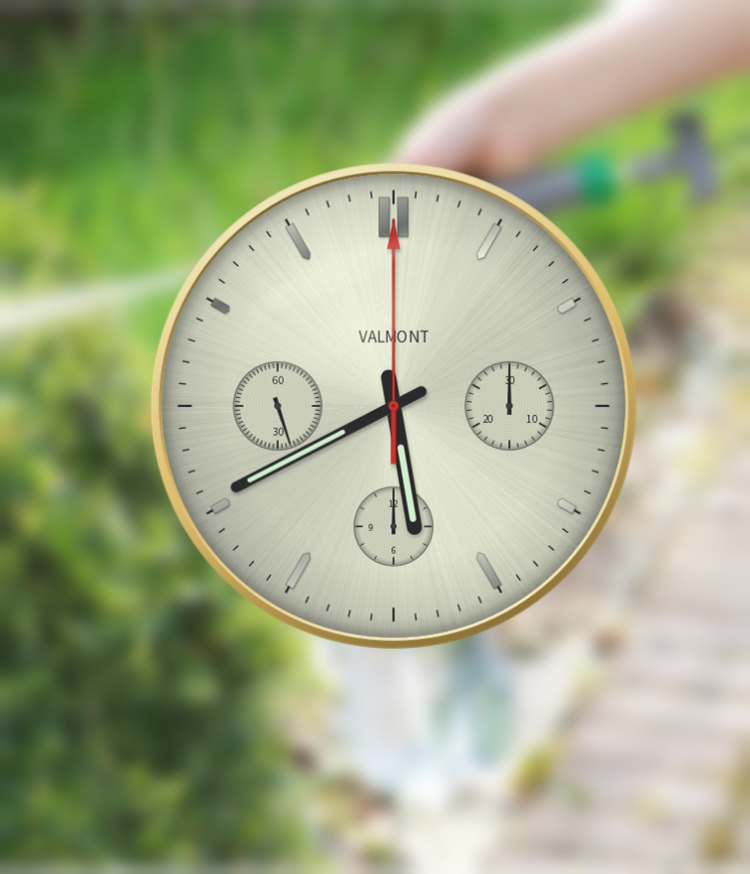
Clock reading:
**5:40:27**
